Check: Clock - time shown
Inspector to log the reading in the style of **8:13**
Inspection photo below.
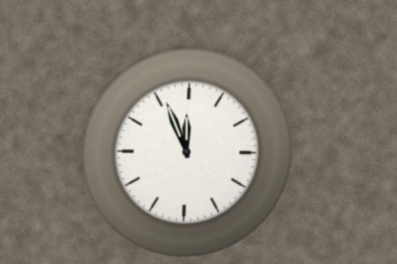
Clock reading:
**11:56**
